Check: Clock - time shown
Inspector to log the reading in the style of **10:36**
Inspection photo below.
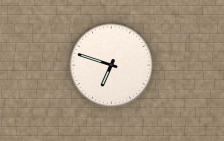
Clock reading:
**6:48**
